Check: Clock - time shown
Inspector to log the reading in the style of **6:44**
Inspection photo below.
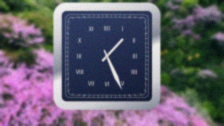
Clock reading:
**1:26**
